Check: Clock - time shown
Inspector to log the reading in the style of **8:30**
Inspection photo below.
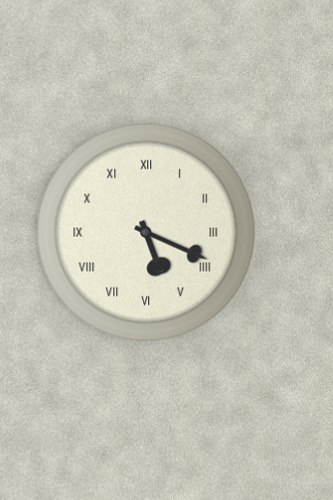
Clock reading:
**5:19**
